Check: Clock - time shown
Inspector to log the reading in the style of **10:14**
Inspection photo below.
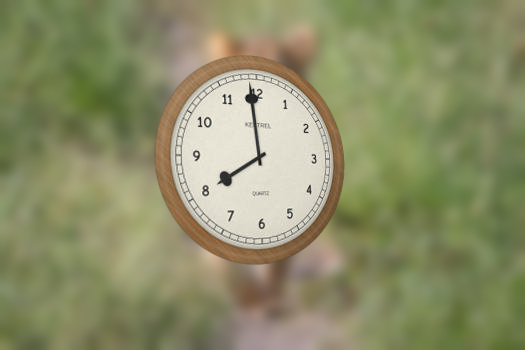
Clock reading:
**7:59**
